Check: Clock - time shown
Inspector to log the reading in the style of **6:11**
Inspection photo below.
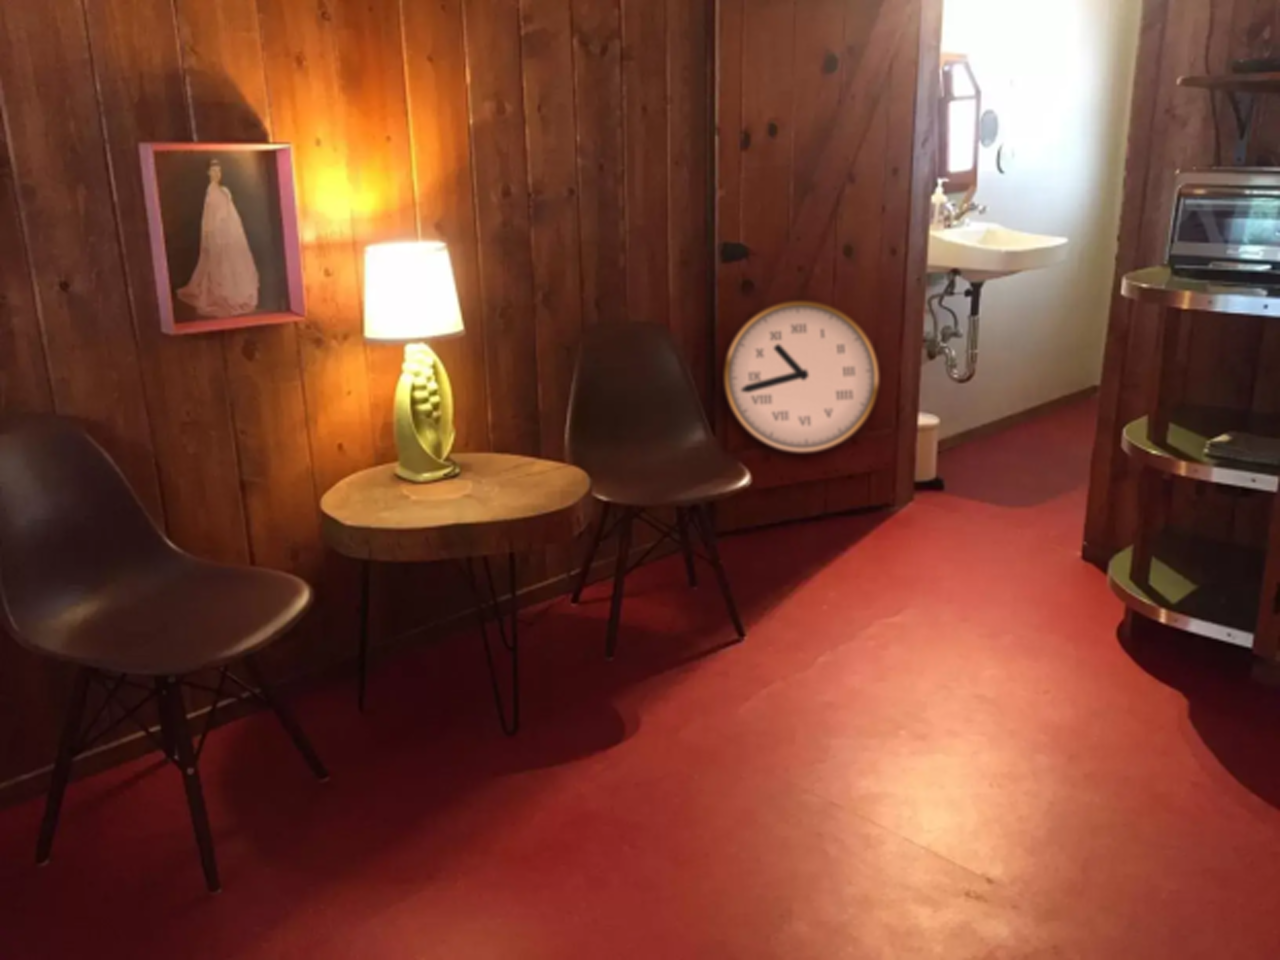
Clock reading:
**10:43**
